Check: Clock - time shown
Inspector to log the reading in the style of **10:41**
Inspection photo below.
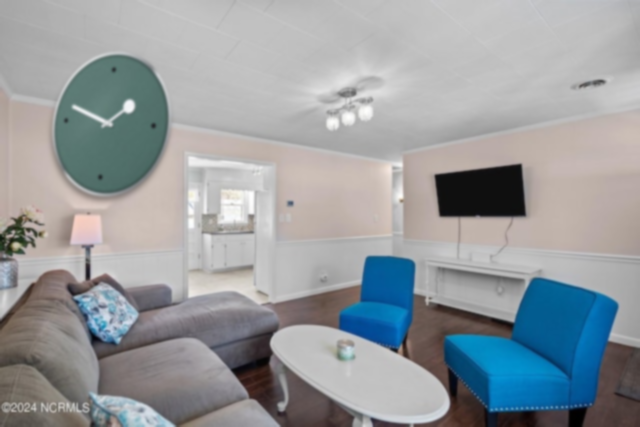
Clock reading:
**1:48**
